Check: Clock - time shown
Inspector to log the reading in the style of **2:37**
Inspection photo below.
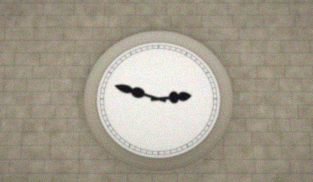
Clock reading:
**2:48**
